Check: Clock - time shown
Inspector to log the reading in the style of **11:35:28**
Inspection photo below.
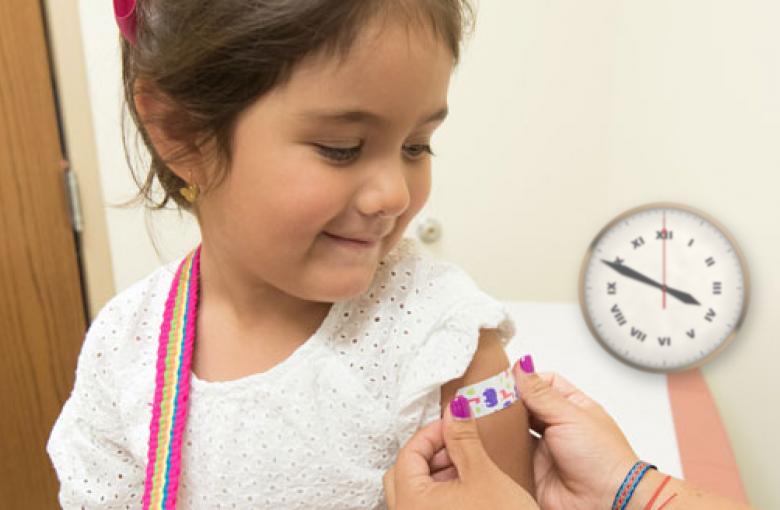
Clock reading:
**3:49:00**
